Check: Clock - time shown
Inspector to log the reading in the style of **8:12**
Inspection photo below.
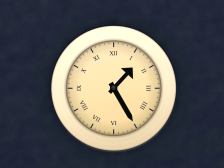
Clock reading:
**1:25**
